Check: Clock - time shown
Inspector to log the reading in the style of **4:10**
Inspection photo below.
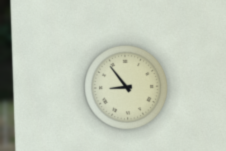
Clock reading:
**8:54**
